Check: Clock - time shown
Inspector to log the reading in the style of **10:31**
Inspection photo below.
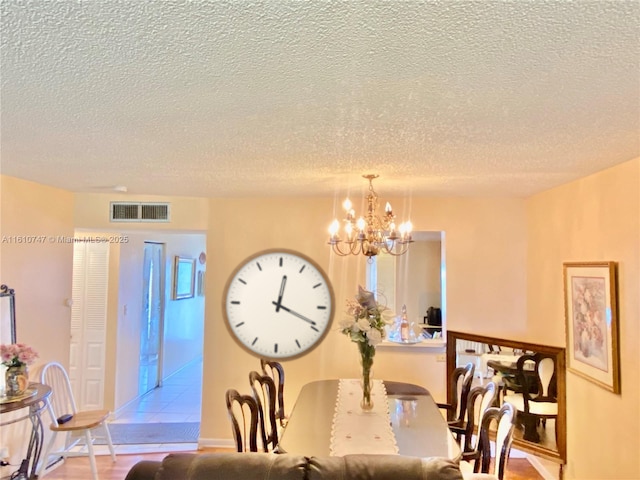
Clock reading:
**12:19**
